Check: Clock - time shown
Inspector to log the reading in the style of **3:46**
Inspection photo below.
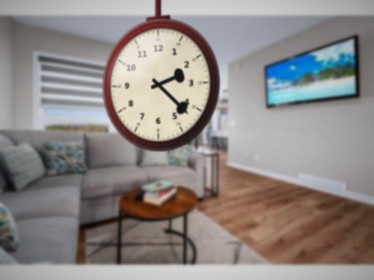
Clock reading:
**2:22**
